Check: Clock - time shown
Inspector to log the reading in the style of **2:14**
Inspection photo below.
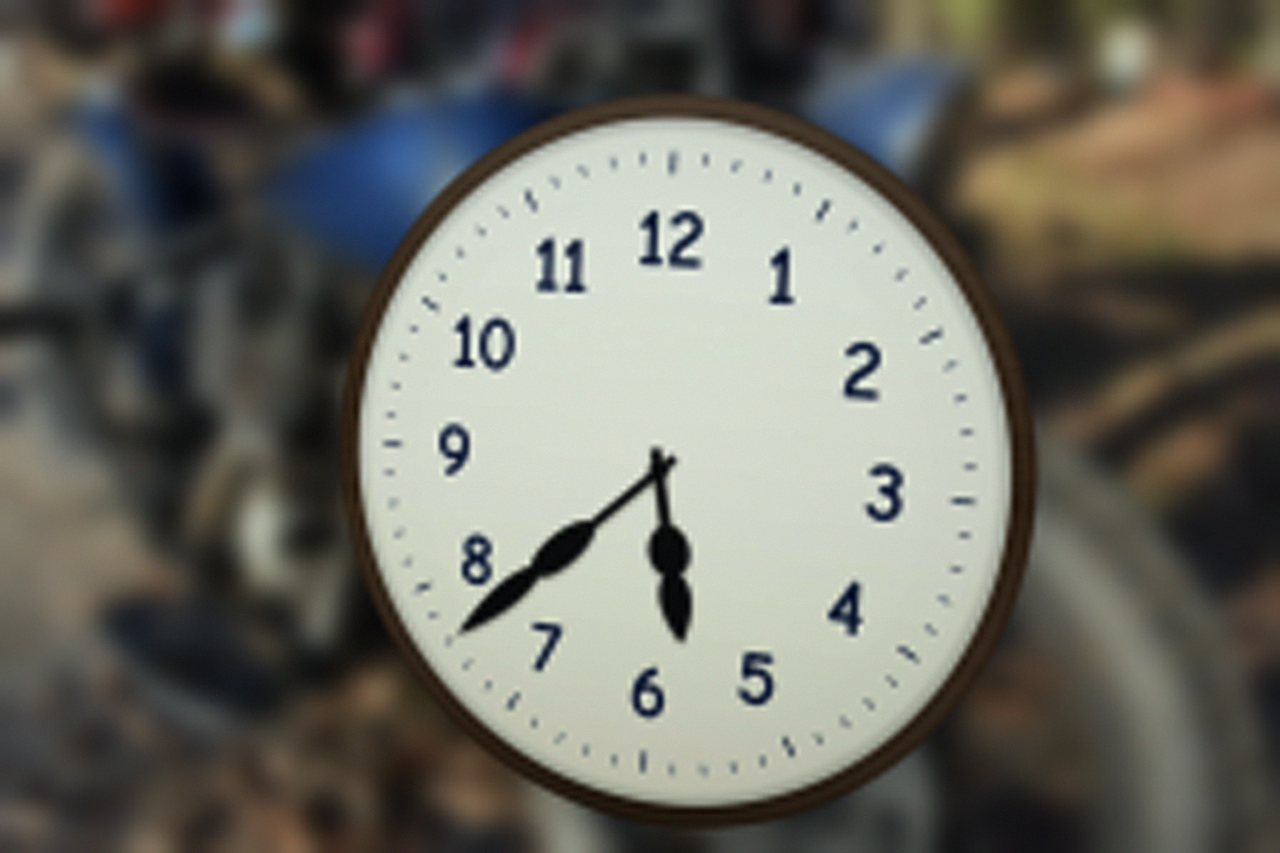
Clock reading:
**5:38**
